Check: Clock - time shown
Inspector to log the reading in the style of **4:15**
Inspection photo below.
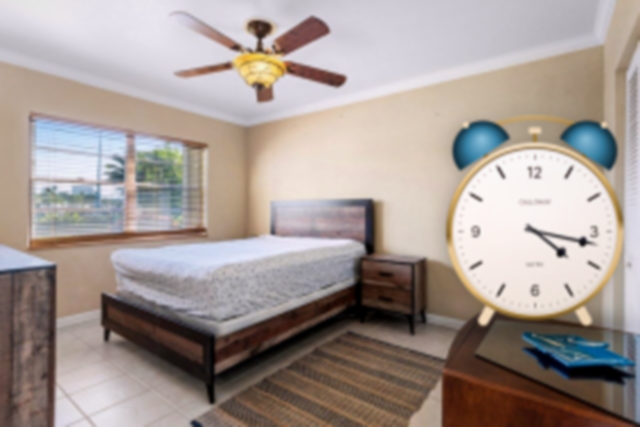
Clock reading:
**4:17**
